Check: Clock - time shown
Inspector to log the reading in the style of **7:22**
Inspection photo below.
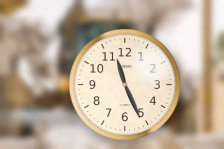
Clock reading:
**11:26**
